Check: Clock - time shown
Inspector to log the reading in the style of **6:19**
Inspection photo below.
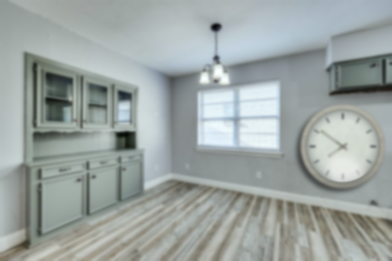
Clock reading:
**7:51**
